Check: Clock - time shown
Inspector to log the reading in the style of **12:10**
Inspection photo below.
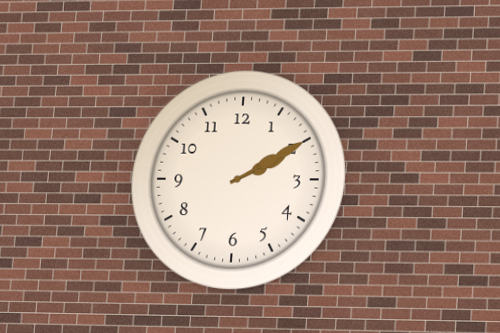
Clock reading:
**2:10**
